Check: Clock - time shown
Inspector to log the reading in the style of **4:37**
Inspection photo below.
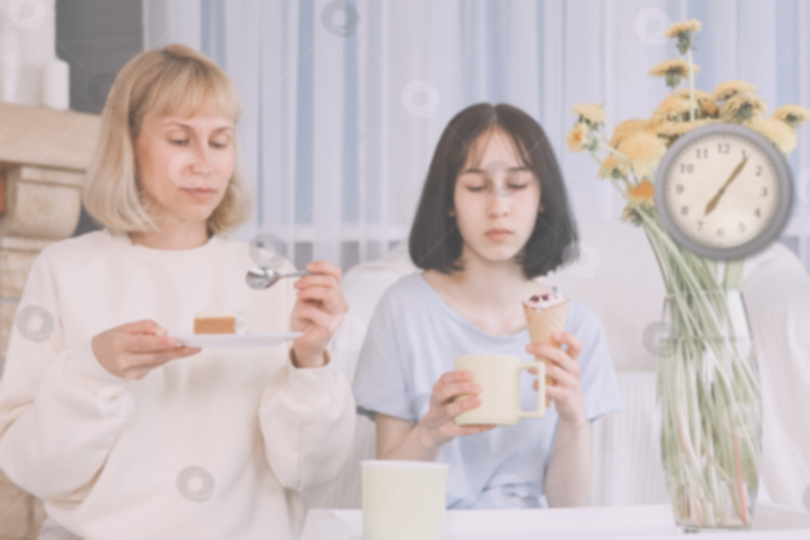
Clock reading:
**7:06**
